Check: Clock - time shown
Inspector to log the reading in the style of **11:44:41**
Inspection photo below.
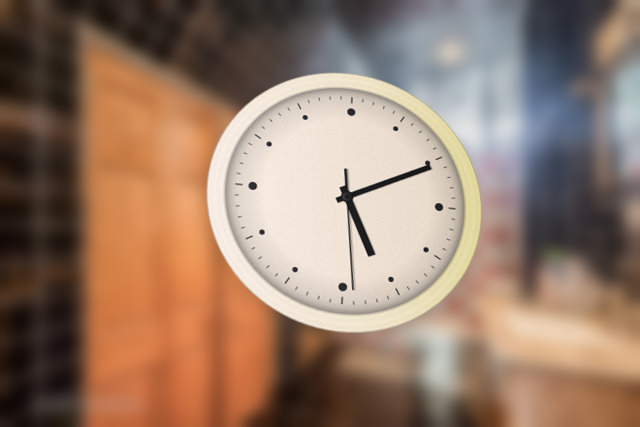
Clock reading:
**5:10:29**
